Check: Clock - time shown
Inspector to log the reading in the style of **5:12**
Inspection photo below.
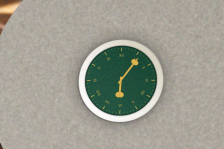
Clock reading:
**6:06**
